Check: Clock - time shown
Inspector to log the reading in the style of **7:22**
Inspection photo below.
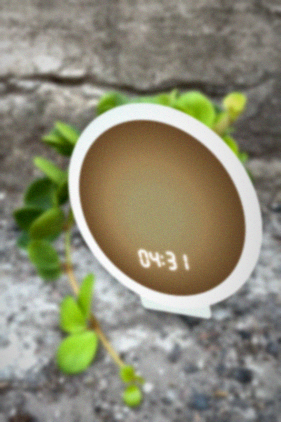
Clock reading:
**4:31**
